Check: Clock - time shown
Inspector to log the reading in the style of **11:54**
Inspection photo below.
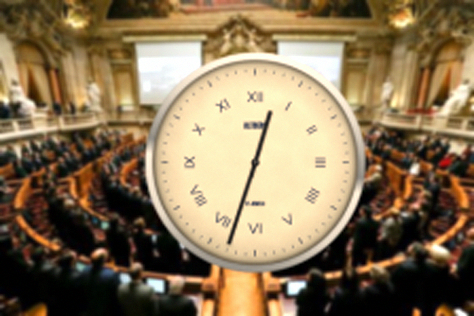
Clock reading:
**12:33**
